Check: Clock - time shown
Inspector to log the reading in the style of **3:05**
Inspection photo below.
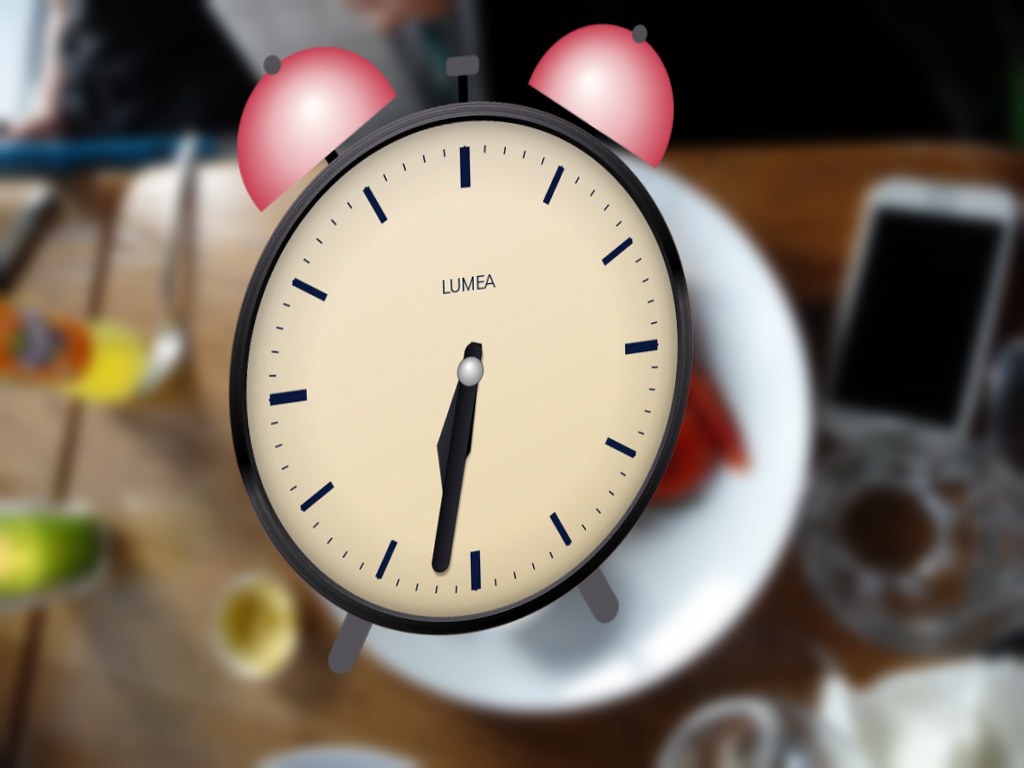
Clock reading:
**6:32**
